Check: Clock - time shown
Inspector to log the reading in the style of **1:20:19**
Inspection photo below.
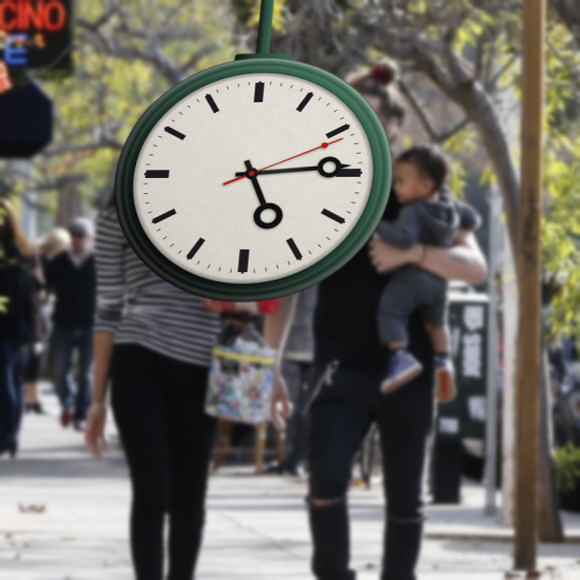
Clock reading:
**5:14:11**
